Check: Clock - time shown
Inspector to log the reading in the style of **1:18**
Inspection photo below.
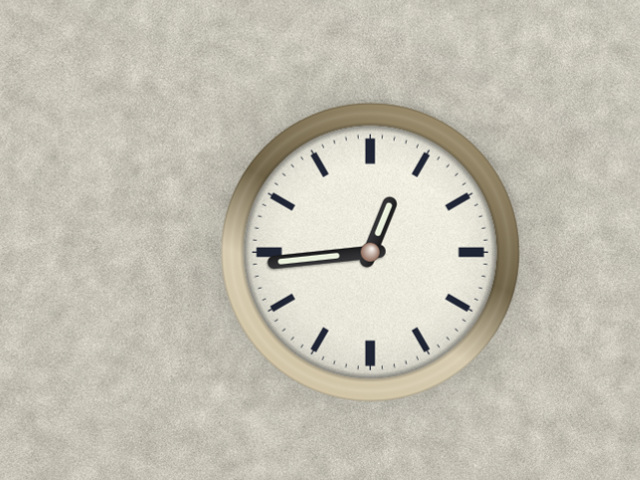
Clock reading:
**12:44**
